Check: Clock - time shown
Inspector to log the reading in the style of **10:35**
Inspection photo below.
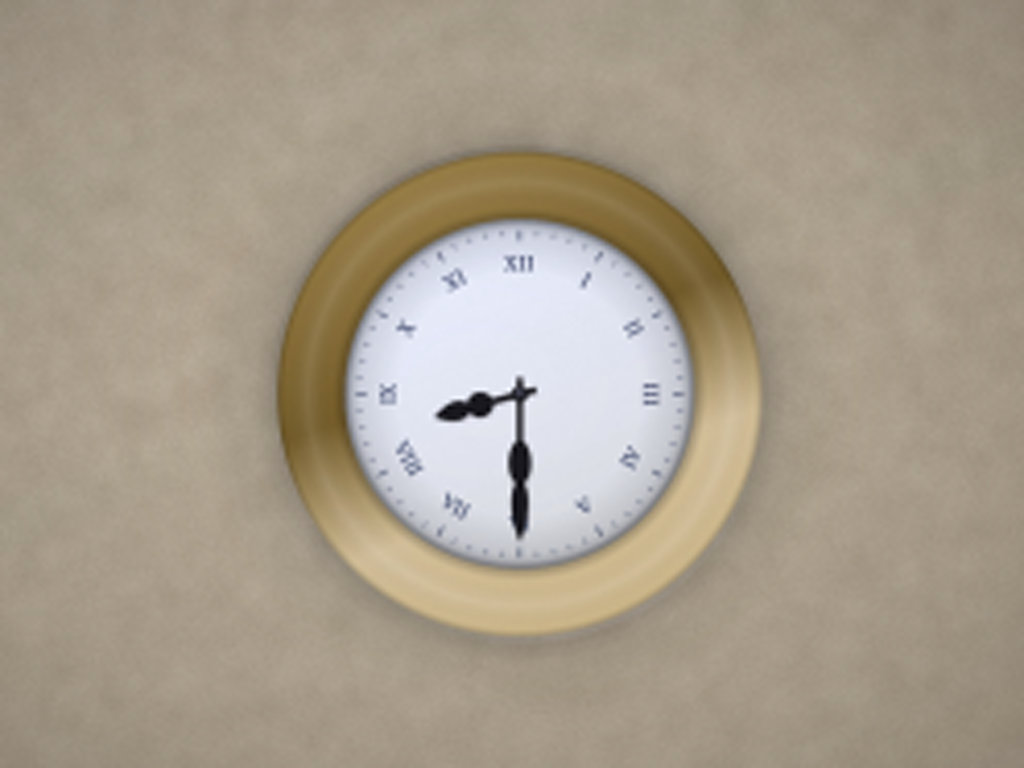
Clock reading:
**8:30**
